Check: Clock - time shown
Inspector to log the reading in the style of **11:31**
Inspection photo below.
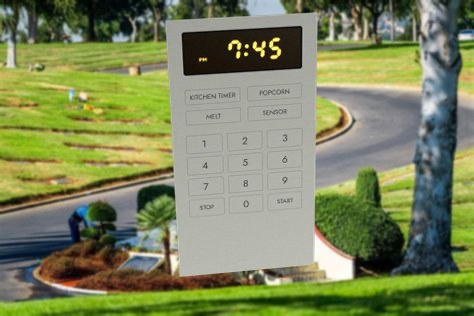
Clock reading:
**7:45**
